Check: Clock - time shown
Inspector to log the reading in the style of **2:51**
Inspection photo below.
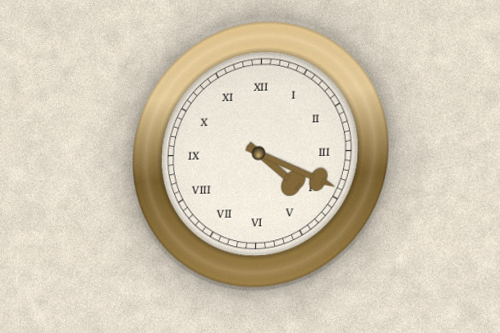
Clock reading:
**4:19**
